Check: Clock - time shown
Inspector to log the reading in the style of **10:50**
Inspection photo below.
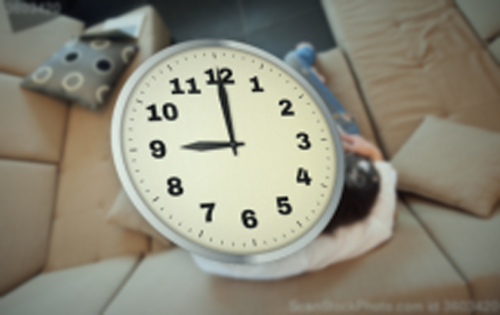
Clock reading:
**9:00**
